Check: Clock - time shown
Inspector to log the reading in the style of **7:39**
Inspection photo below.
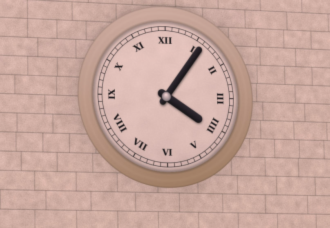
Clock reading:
**4:06**
